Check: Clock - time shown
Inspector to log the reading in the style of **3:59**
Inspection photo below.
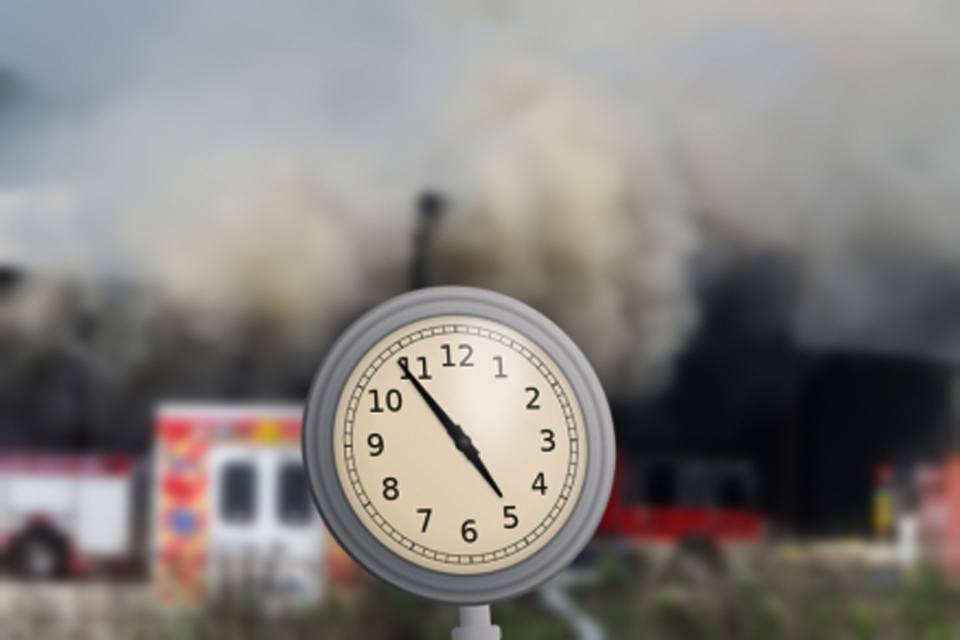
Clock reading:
**4:54**
